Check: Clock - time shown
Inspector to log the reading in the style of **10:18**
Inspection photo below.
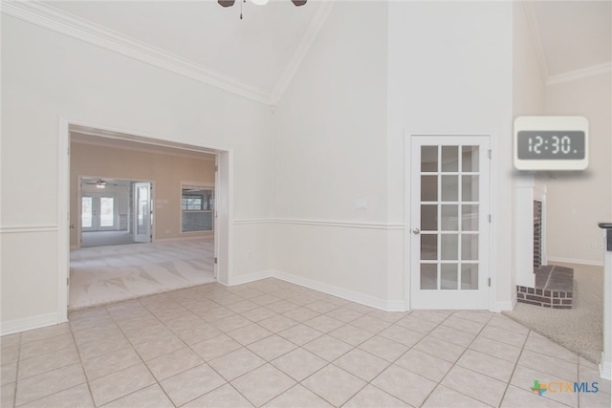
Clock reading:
**12:30**
